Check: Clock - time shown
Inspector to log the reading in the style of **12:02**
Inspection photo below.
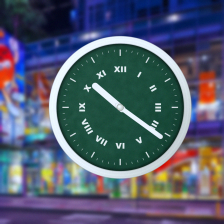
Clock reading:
**10:21**
